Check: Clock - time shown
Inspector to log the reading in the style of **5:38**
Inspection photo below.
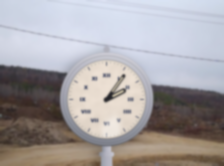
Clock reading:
**2:06**
